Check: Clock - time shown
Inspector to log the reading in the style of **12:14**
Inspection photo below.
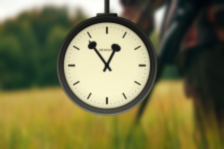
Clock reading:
**12:54**
